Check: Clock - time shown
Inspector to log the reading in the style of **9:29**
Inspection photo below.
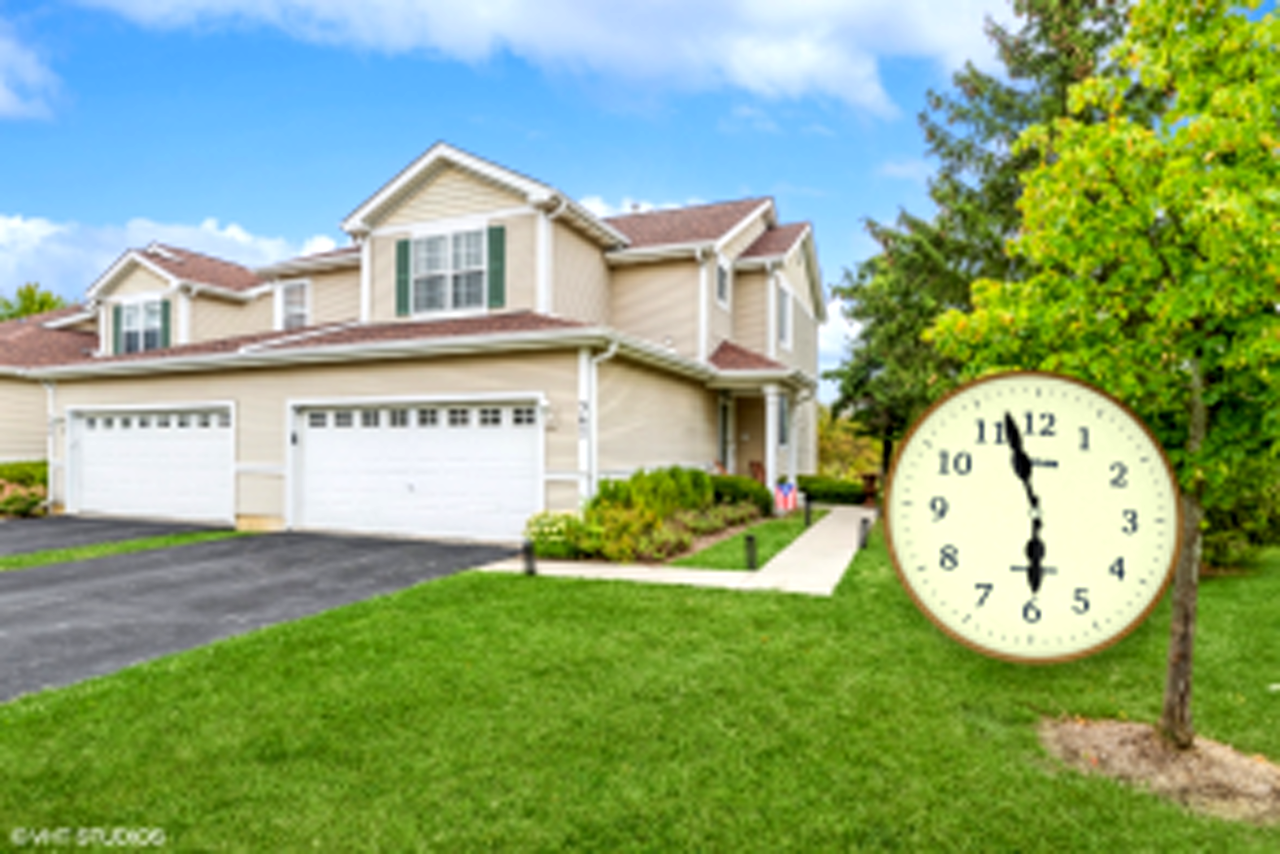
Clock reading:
**5:57**
